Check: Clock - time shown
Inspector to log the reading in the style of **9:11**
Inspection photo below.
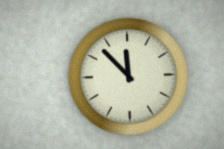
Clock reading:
**11:53**
